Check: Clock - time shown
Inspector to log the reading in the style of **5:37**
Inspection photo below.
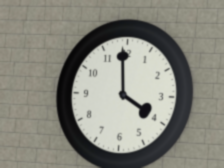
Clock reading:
**3:59**
